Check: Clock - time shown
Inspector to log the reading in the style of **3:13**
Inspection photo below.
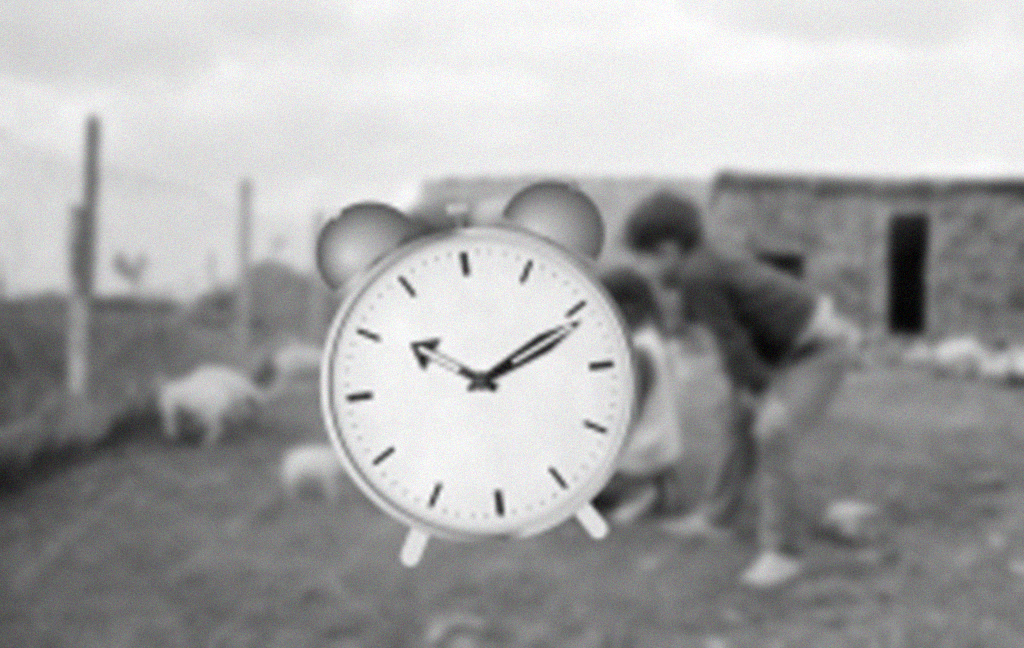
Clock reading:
**10:11**
